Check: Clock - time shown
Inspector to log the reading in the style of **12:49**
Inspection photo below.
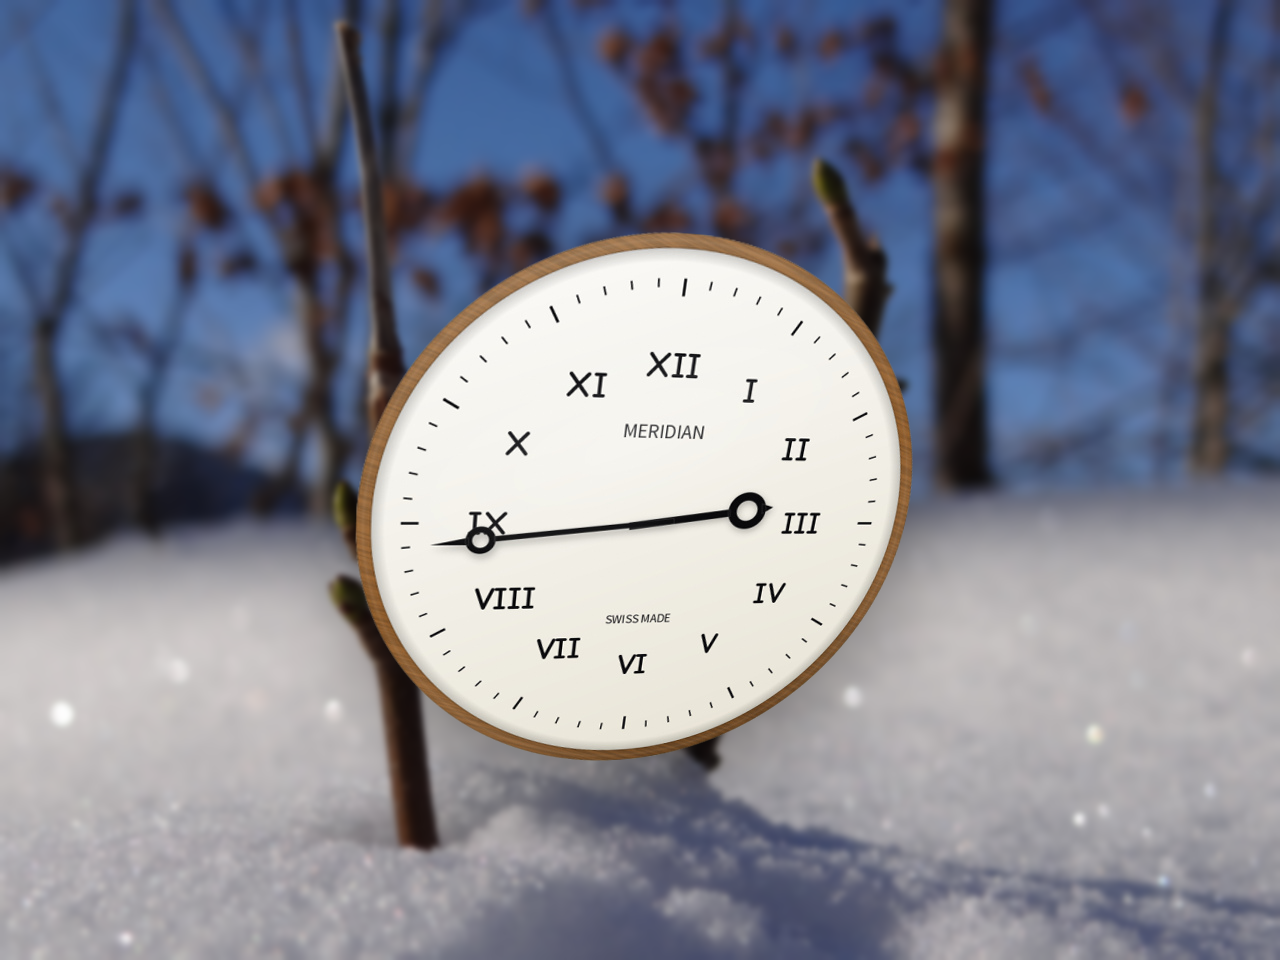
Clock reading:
**2:44**
